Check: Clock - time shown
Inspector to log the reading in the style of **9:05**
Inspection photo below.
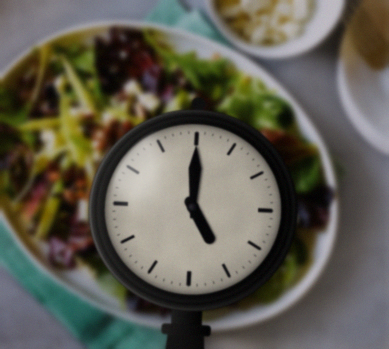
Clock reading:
**5:00**
